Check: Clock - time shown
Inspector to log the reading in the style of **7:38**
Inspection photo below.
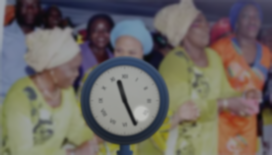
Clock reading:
**11:26**
